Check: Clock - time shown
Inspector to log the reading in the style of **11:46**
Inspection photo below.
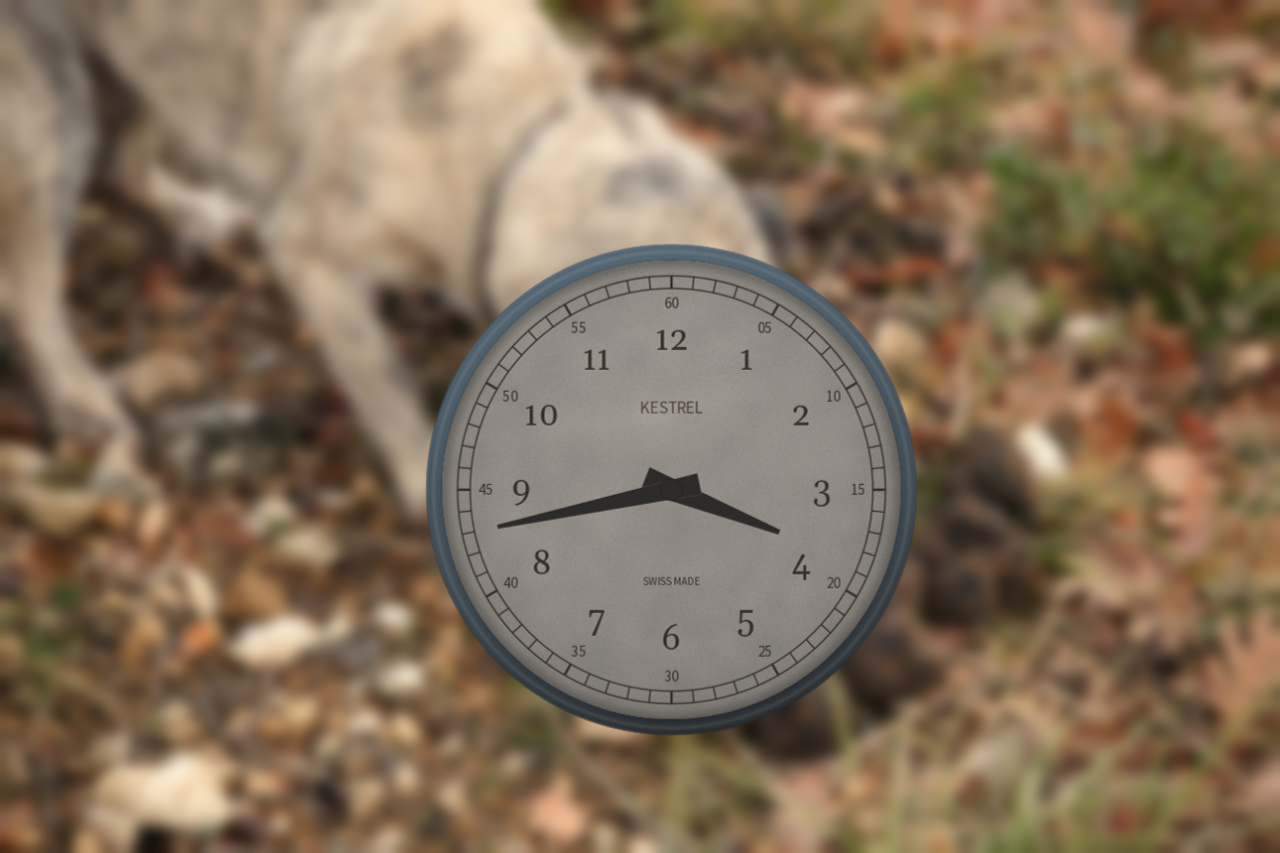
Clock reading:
**3:43**
